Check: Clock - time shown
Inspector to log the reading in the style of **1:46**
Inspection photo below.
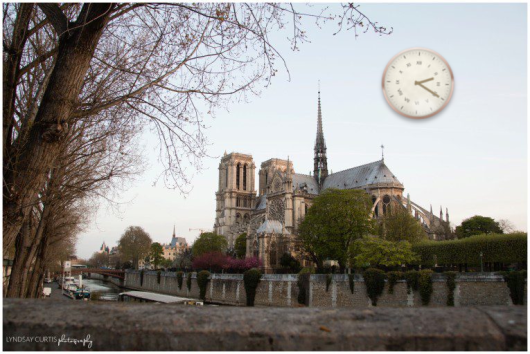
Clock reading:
**2:20**
